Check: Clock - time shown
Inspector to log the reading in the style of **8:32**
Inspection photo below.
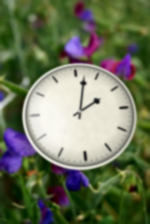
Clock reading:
**2:02**
